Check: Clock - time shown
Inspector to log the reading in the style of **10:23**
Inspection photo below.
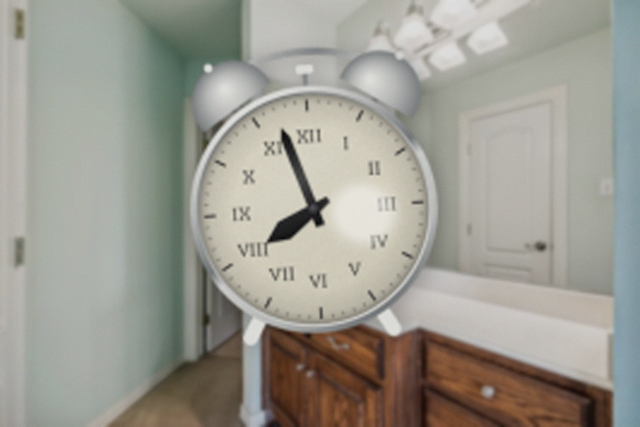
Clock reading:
**7:57**
